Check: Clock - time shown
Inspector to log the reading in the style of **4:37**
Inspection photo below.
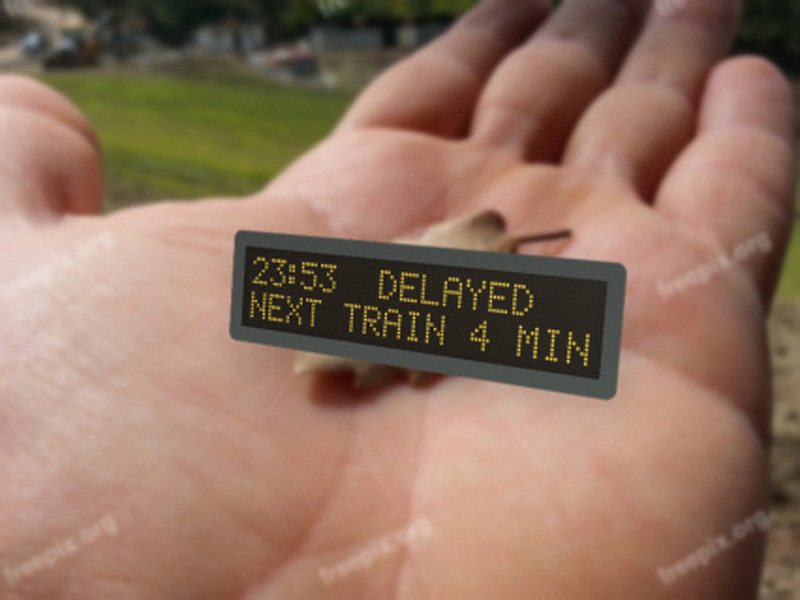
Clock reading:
**23:53**
